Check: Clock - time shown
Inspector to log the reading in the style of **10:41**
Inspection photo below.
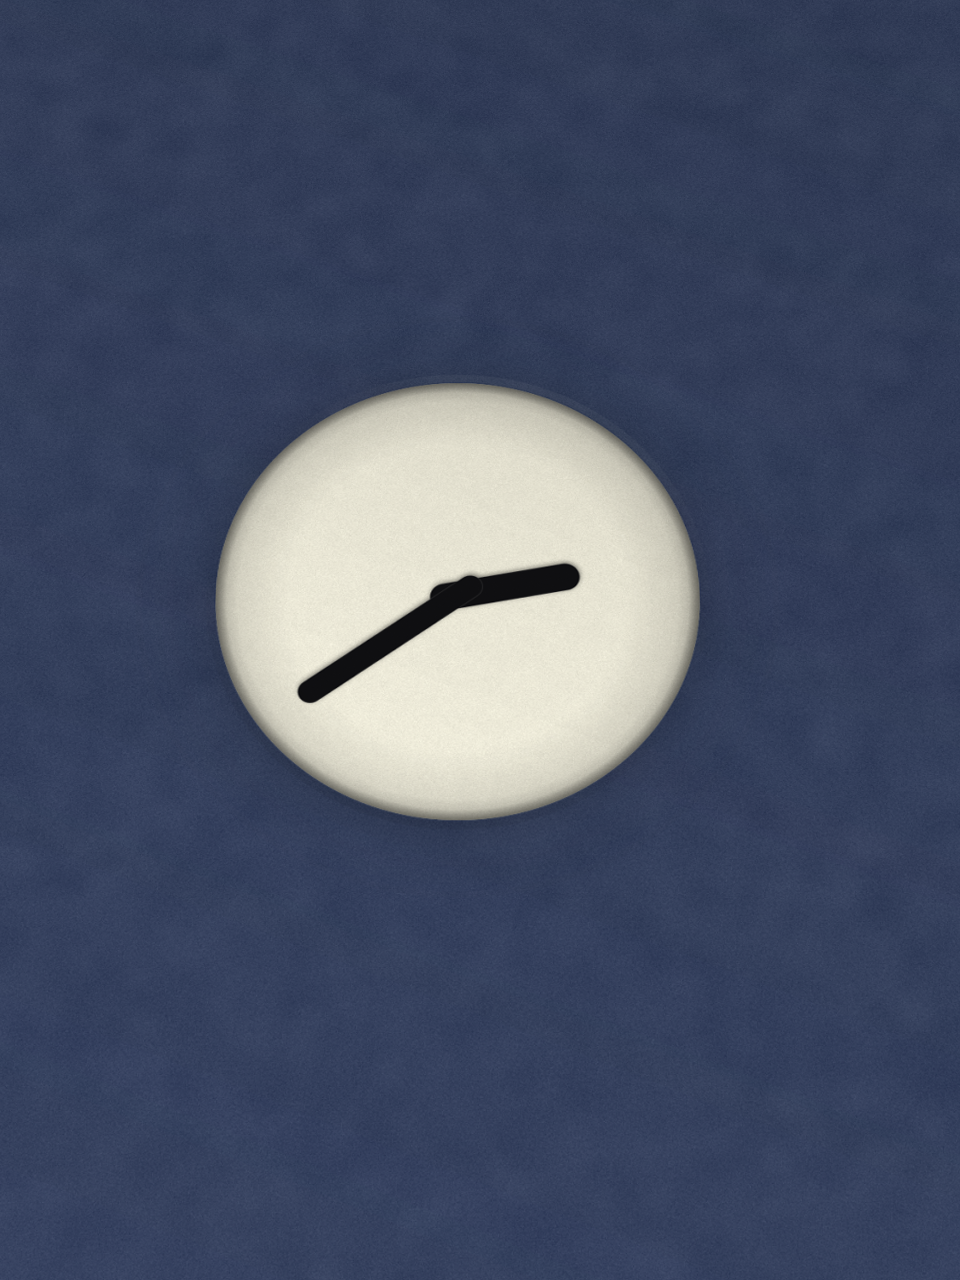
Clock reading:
**2:39**
